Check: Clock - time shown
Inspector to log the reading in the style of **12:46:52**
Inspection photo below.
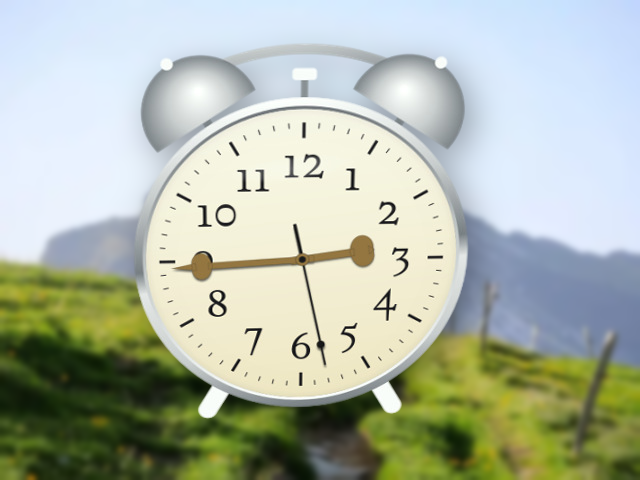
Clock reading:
**2:44:28**
